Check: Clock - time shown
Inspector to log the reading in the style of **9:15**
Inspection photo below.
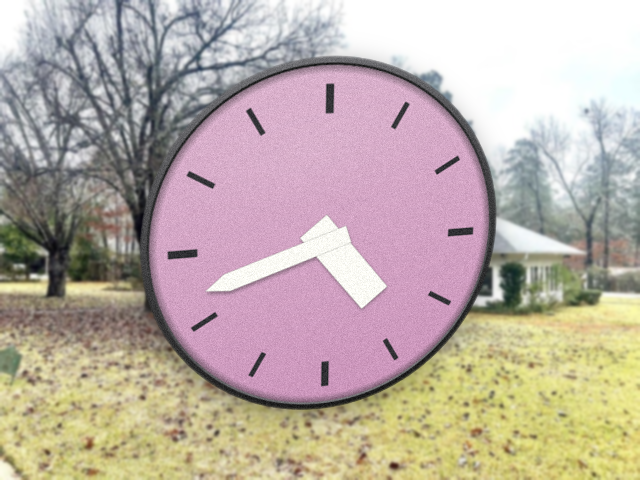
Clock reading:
**4:42**
